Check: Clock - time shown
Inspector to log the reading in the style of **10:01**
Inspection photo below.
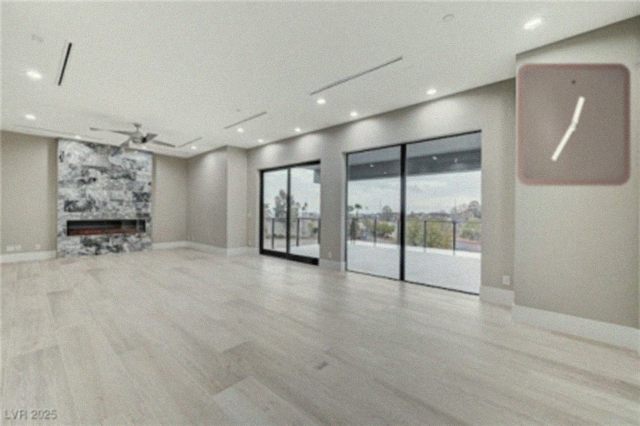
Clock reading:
**12:35**
